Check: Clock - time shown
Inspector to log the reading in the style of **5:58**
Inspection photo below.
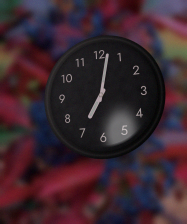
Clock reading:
**7:02**
